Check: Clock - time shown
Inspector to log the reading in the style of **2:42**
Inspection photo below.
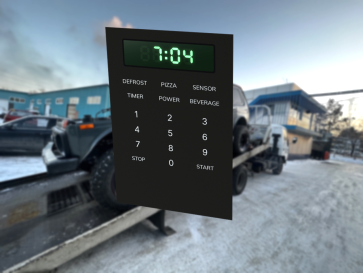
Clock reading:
**7:04**
